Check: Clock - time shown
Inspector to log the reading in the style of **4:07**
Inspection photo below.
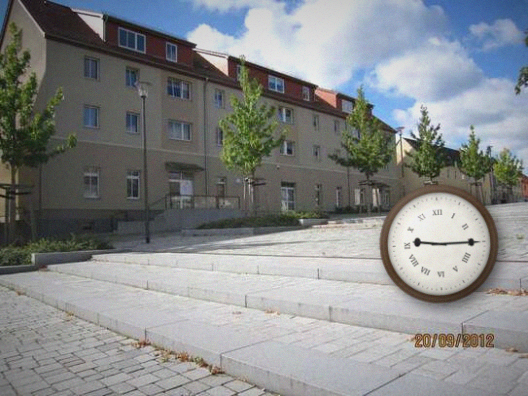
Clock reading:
**9:15**
